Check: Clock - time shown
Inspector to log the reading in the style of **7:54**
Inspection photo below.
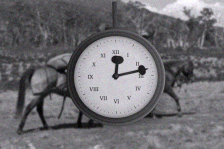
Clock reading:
**12:13**
